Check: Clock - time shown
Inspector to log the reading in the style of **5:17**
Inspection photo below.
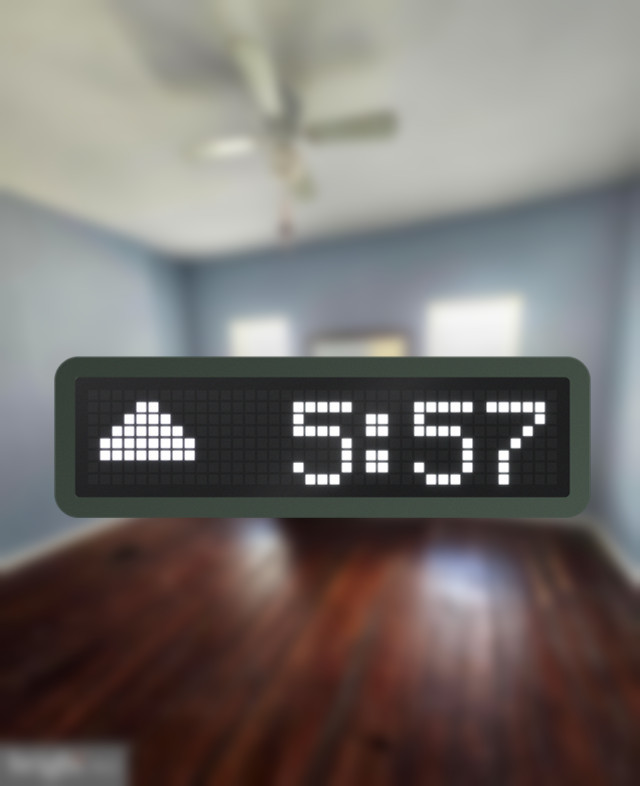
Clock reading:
**5:57**
